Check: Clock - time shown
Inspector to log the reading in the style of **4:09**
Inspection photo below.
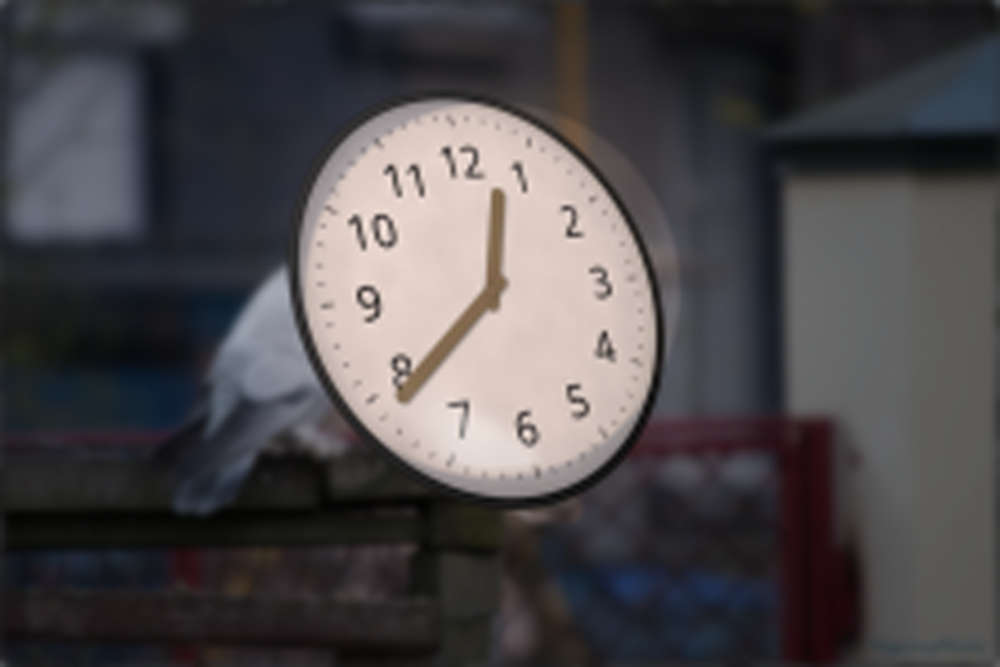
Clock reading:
**12:39**
